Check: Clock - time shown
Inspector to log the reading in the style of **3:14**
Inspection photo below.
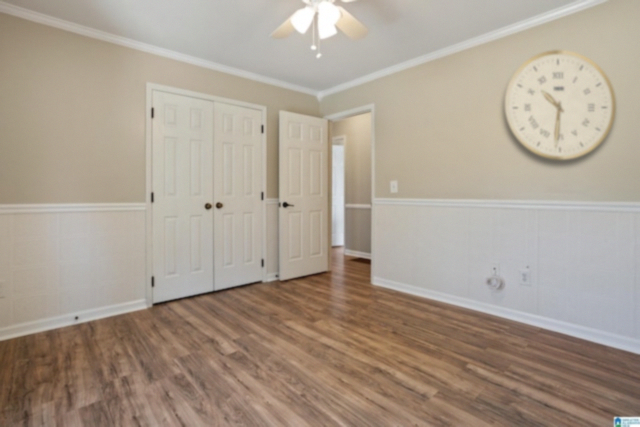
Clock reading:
**10:31**
